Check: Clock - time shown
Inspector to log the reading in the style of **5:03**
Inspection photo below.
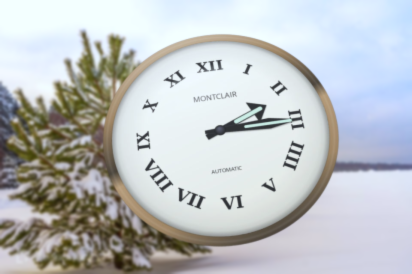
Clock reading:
**2:15**
